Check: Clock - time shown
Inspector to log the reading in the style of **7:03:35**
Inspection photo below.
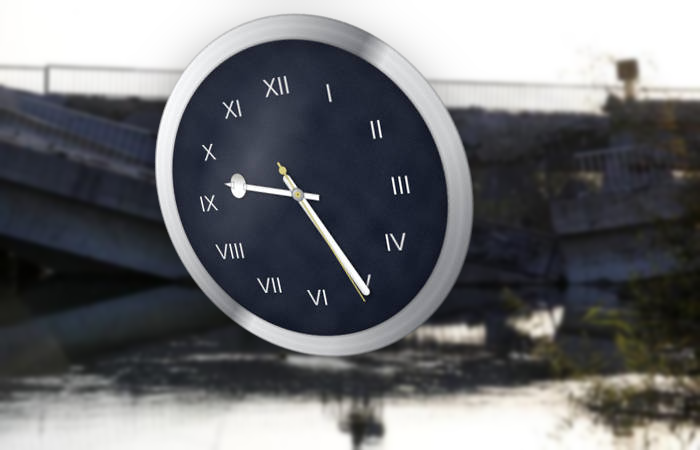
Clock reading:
**9:25:26**
